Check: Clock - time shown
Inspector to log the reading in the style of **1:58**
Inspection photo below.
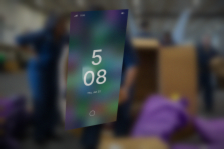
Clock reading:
**5:08**
